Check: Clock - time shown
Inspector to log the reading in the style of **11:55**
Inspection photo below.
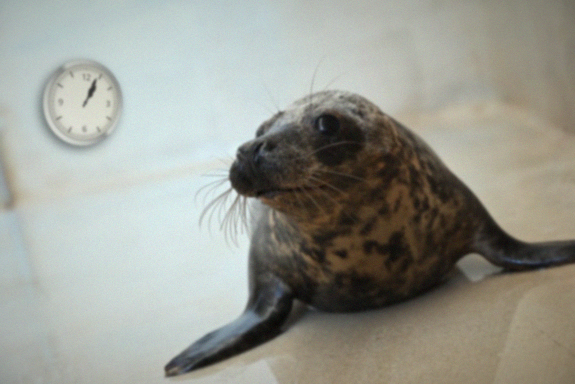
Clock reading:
**1:04**
